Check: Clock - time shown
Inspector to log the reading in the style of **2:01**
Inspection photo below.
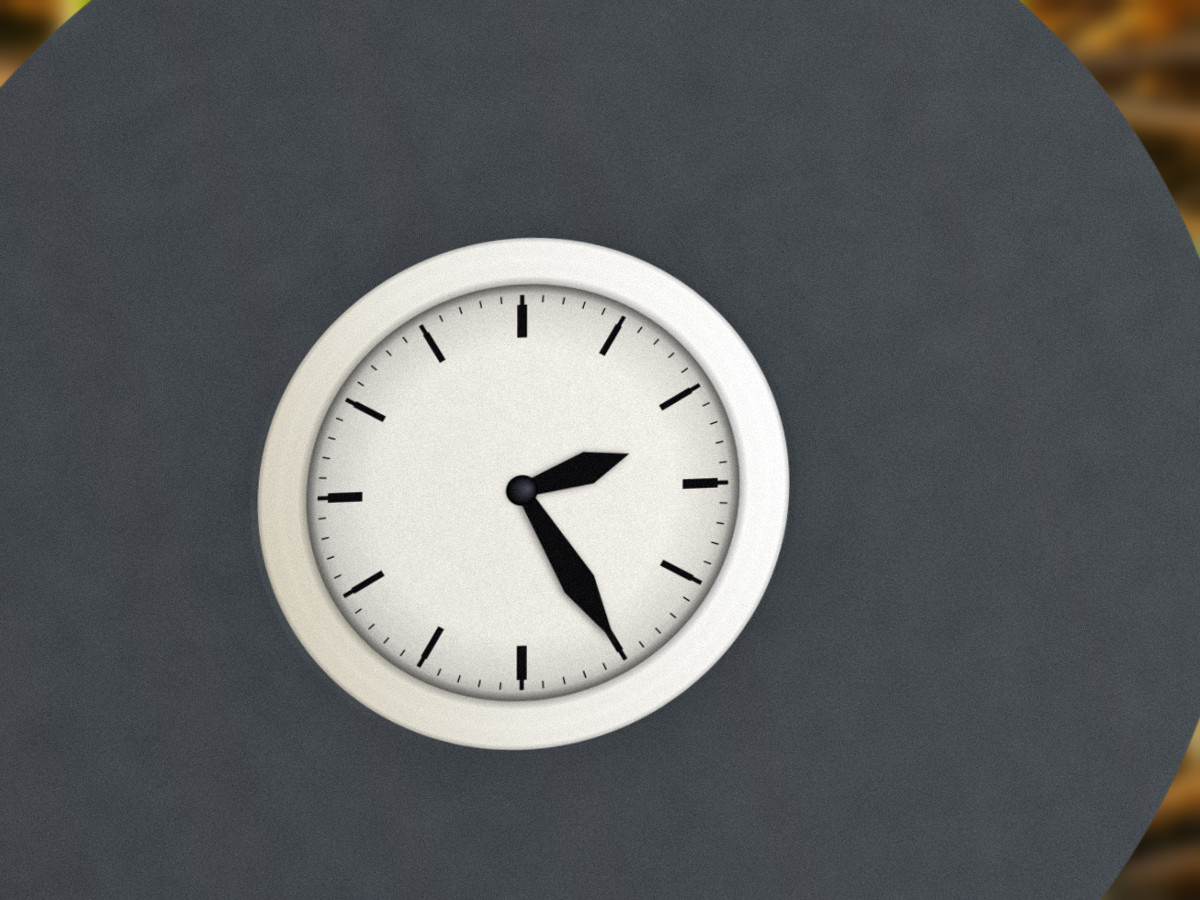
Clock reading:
**2:25**
